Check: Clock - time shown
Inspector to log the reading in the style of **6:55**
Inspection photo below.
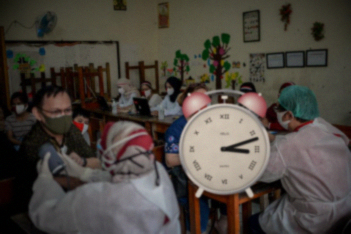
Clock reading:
**3:12**
